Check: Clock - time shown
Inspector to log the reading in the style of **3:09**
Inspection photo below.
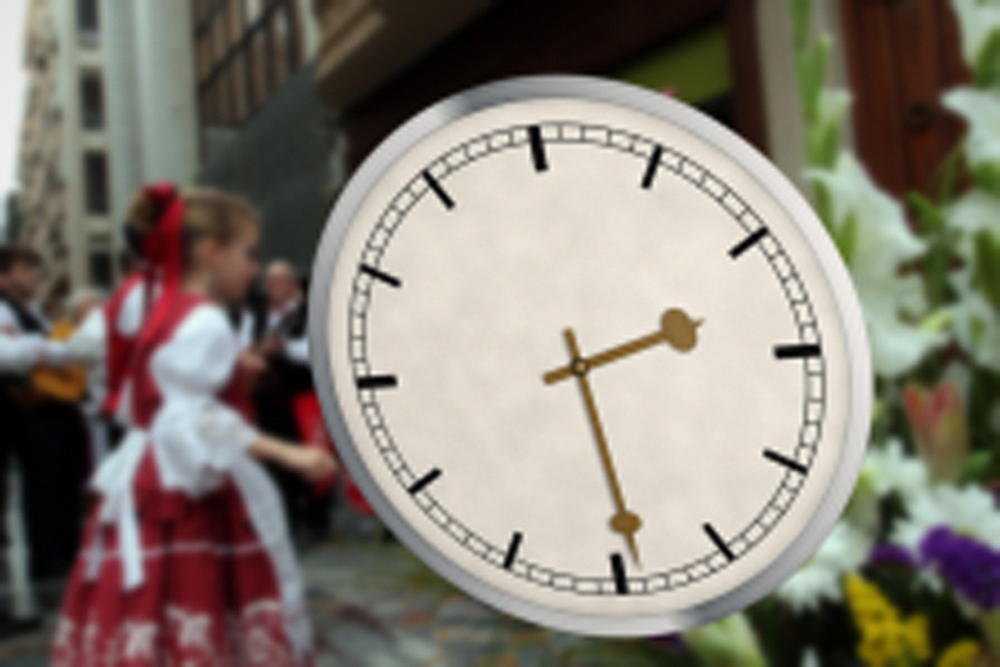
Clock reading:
**2:29**
